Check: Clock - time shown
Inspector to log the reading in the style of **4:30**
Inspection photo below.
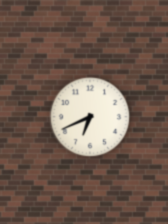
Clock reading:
**6:41**
